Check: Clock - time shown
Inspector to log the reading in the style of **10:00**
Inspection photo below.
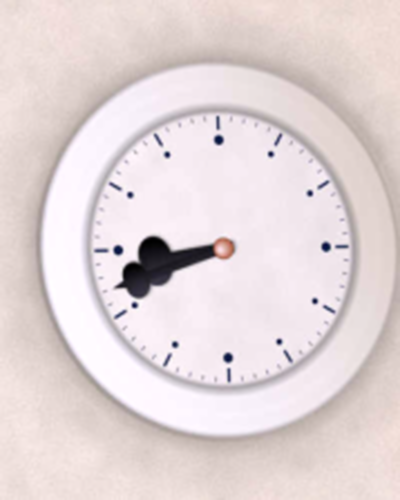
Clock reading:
**8:42**
